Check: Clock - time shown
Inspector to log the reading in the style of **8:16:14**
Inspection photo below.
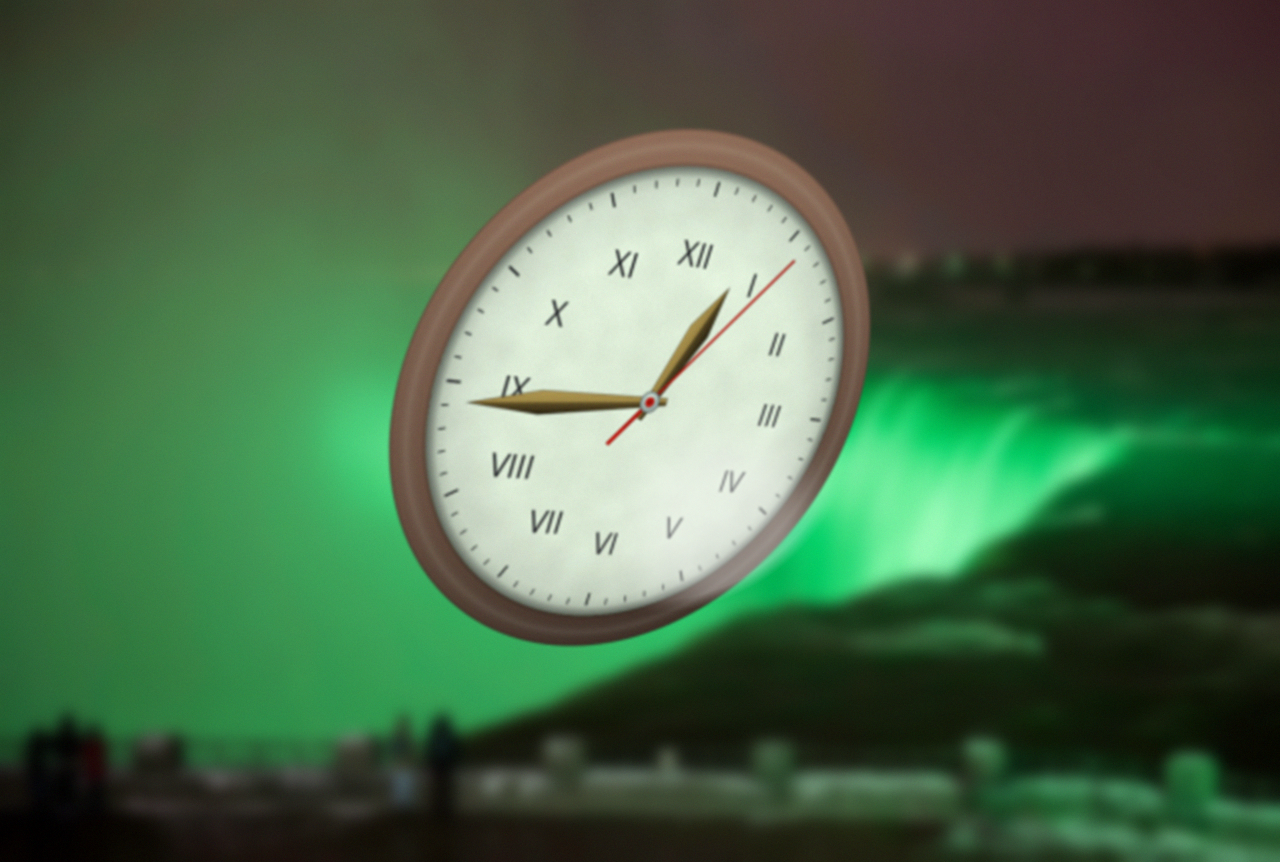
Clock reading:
**12:44:06**
